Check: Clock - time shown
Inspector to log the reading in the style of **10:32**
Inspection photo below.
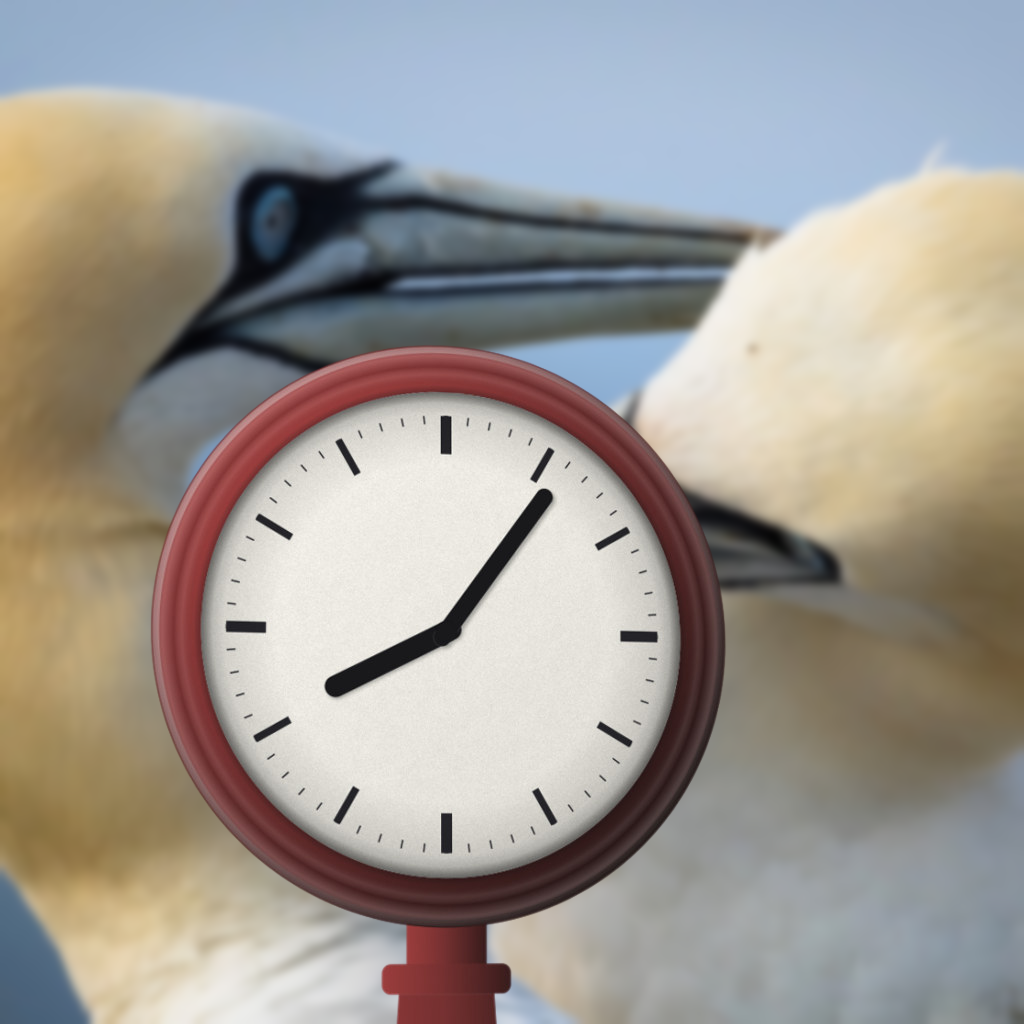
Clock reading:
**8:06**
